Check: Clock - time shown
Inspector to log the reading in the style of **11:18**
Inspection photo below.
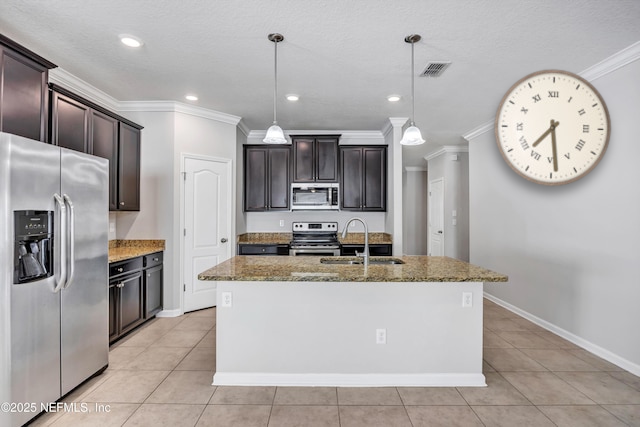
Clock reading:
**7:29**
